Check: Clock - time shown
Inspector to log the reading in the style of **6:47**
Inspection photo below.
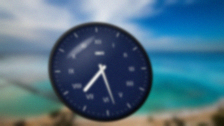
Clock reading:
**7:28**
